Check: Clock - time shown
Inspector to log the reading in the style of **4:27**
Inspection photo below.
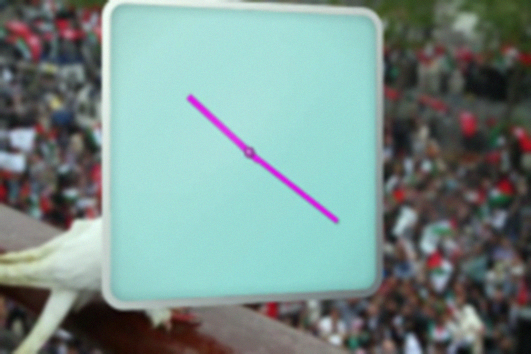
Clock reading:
**10:21**
